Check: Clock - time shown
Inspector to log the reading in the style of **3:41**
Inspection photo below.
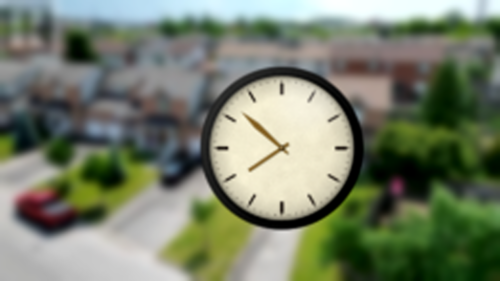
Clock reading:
**7:52**
